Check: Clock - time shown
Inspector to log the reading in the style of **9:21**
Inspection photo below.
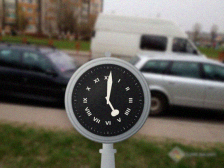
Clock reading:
**5:01**
